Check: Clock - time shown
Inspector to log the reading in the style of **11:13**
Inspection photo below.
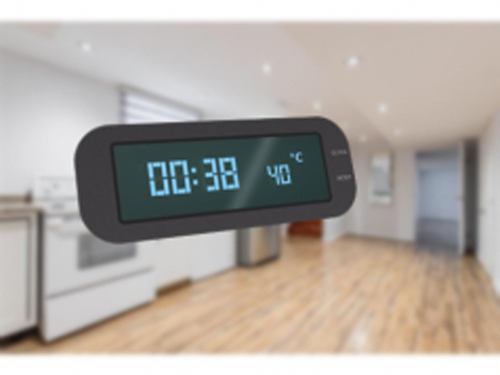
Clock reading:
**0:38**
